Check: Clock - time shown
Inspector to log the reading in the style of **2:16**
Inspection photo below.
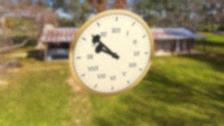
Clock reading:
**9:52**
